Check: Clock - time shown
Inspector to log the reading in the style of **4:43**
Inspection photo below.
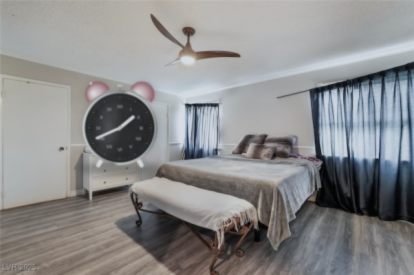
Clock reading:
**1:41**
